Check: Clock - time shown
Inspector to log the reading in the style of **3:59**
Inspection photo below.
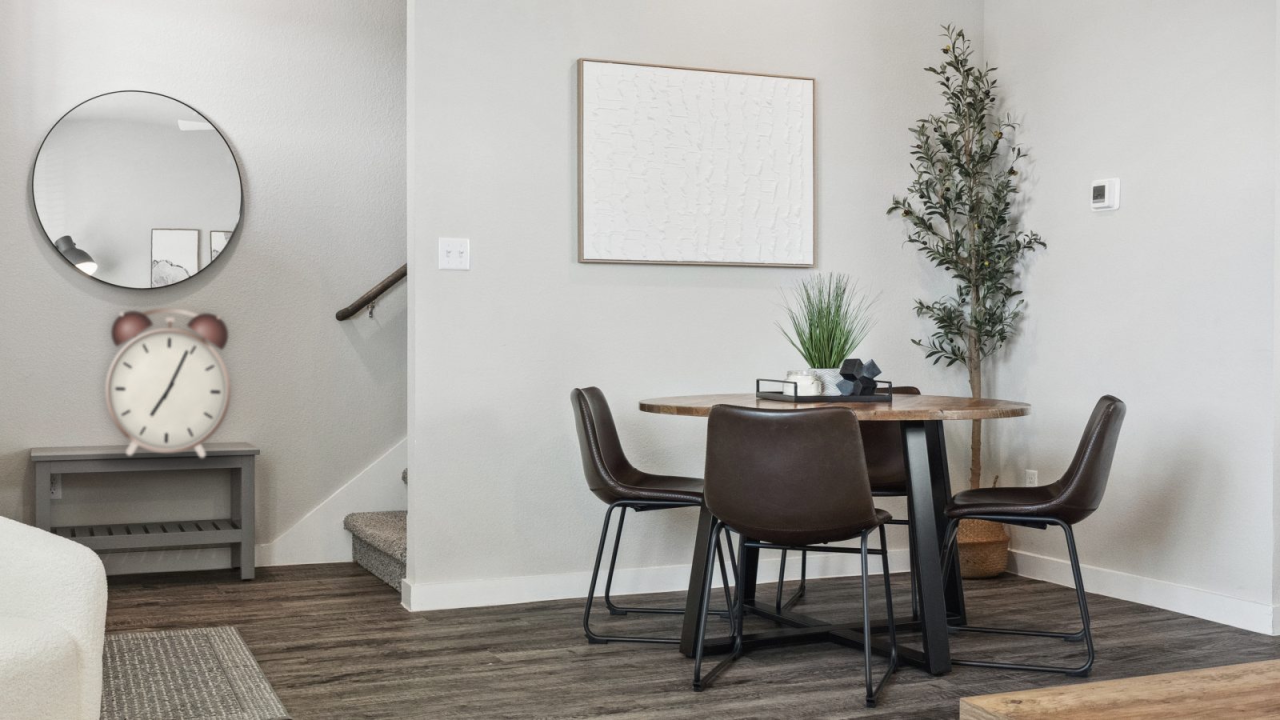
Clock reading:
**7:04**
